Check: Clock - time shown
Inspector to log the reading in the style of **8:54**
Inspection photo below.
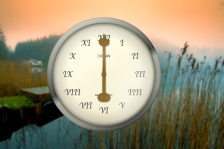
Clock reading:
**6:00**
